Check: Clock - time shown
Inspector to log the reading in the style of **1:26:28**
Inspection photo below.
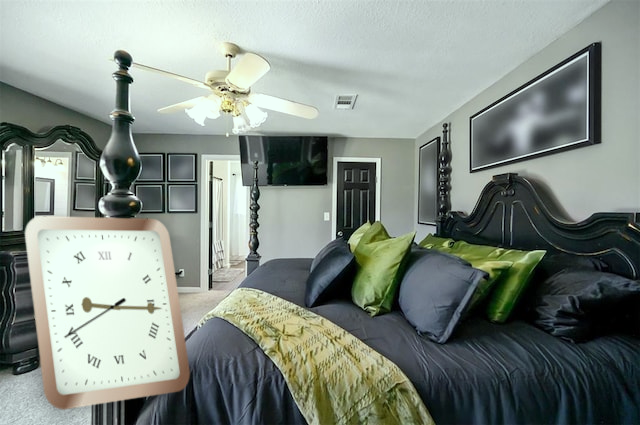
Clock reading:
**9:15:41**
